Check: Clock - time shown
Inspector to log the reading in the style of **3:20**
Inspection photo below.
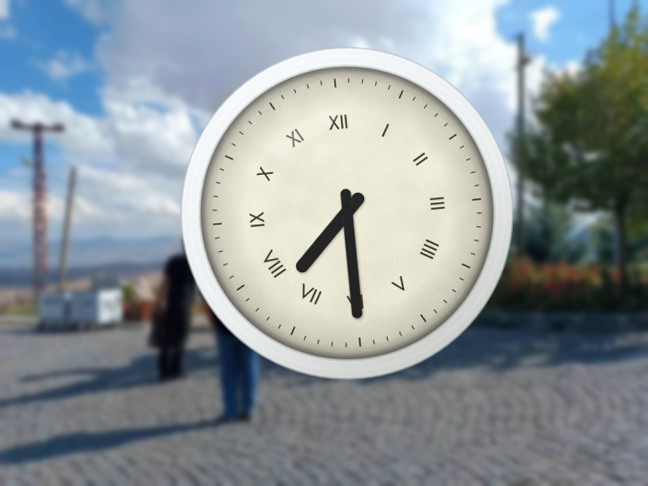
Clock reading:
**7:30**
